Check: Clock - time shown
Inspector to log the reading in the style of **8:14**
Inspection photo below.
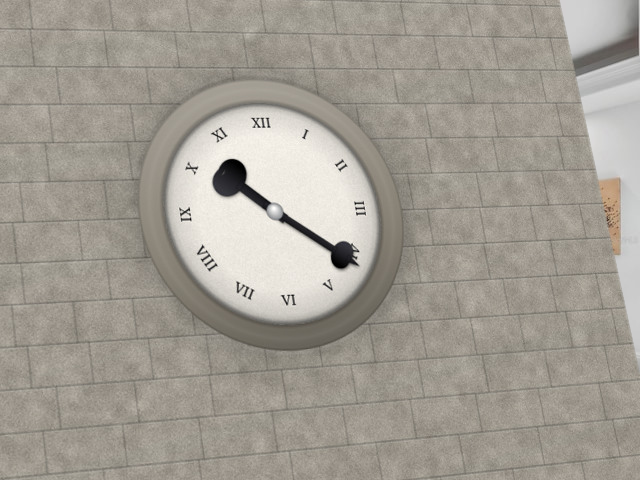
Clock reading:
**10:21**
